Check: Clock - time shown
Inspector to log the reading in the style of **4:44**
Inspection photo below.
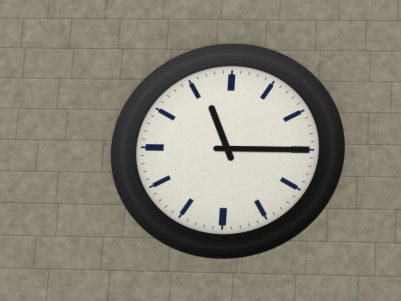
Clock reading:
**11:15**
